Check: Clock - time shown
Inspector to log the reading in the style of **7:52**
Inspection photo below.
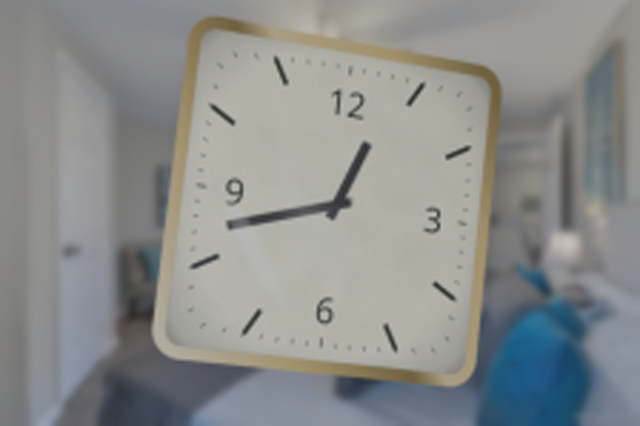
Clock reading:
**12:42**
